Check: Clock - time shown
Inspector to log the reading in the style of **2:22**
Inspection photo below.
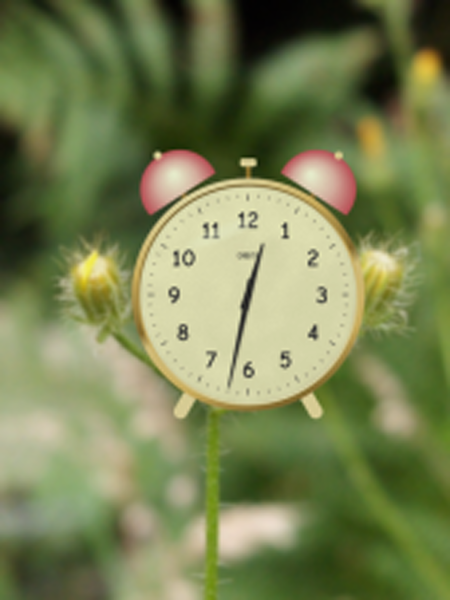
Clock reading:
**12:32**
